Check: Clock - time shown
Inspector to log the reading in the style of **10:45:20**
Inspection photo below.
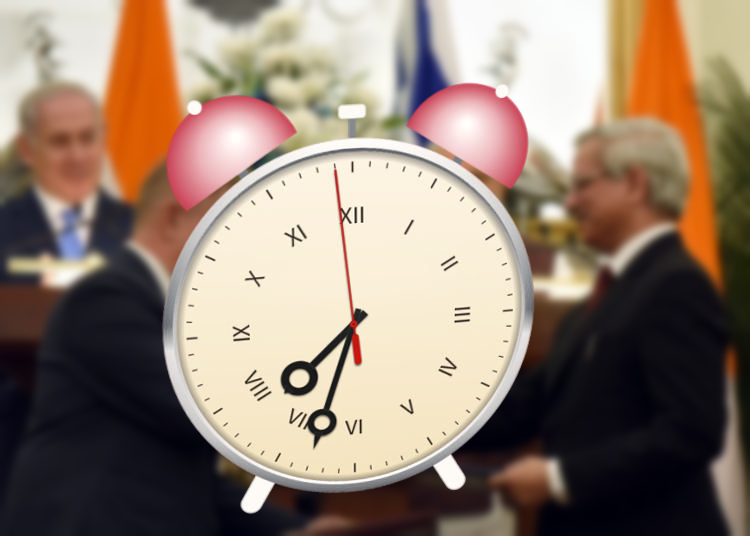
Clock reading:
**7:32:59**
